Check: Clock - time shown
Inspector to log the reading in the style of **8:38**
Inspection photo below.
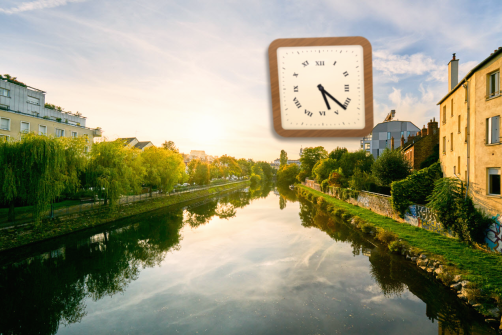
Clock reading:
**5:22**
